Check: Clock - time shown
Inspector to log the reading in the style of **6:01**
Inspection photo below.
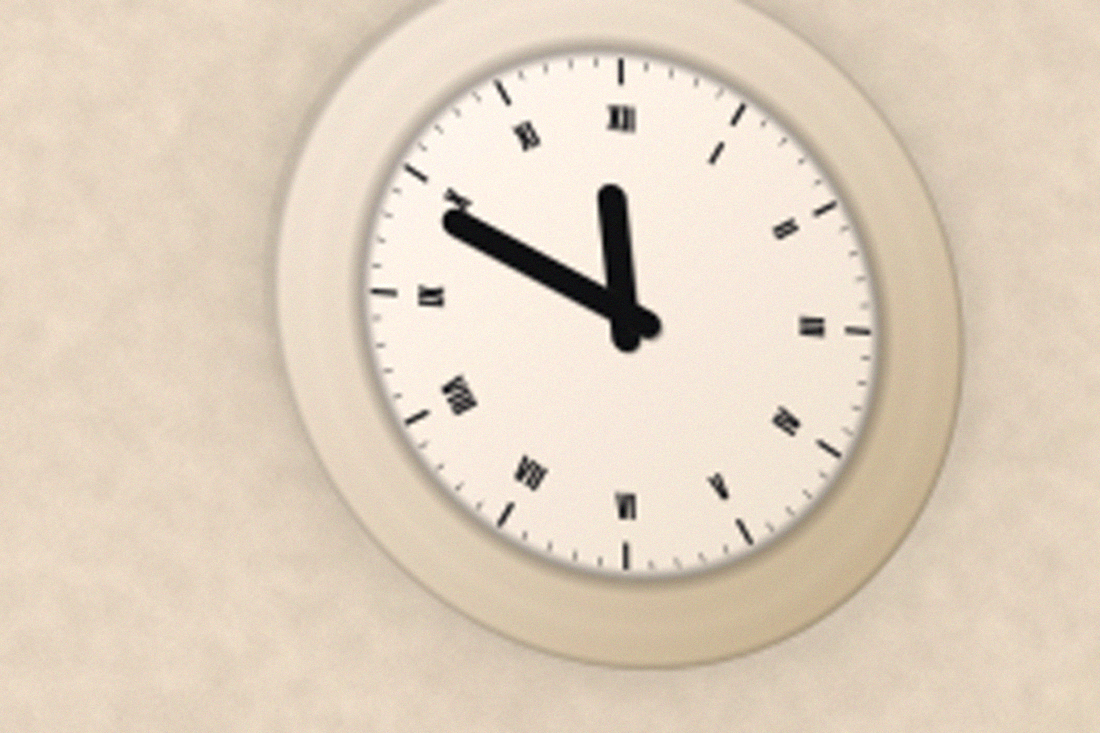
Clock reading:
**11:49**
